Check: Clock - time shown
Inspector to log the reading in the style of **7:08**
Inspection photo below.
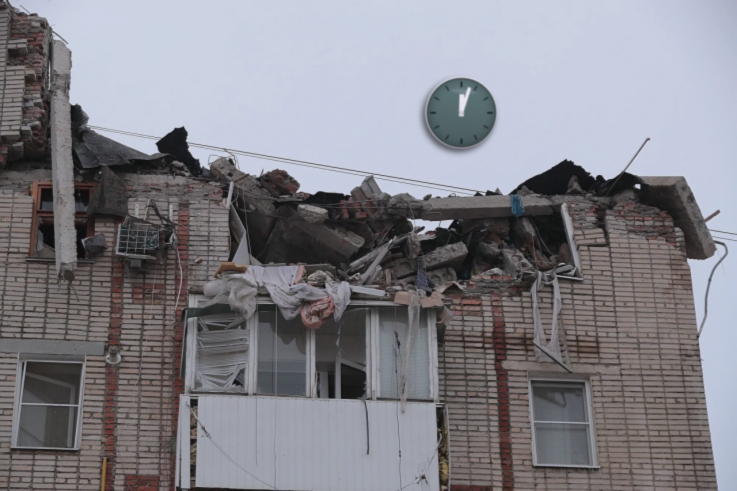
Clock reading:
**12:03**
